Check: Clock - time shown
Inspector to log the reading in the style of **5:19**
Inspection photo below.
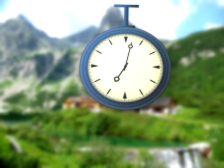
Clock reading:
**7:02**
